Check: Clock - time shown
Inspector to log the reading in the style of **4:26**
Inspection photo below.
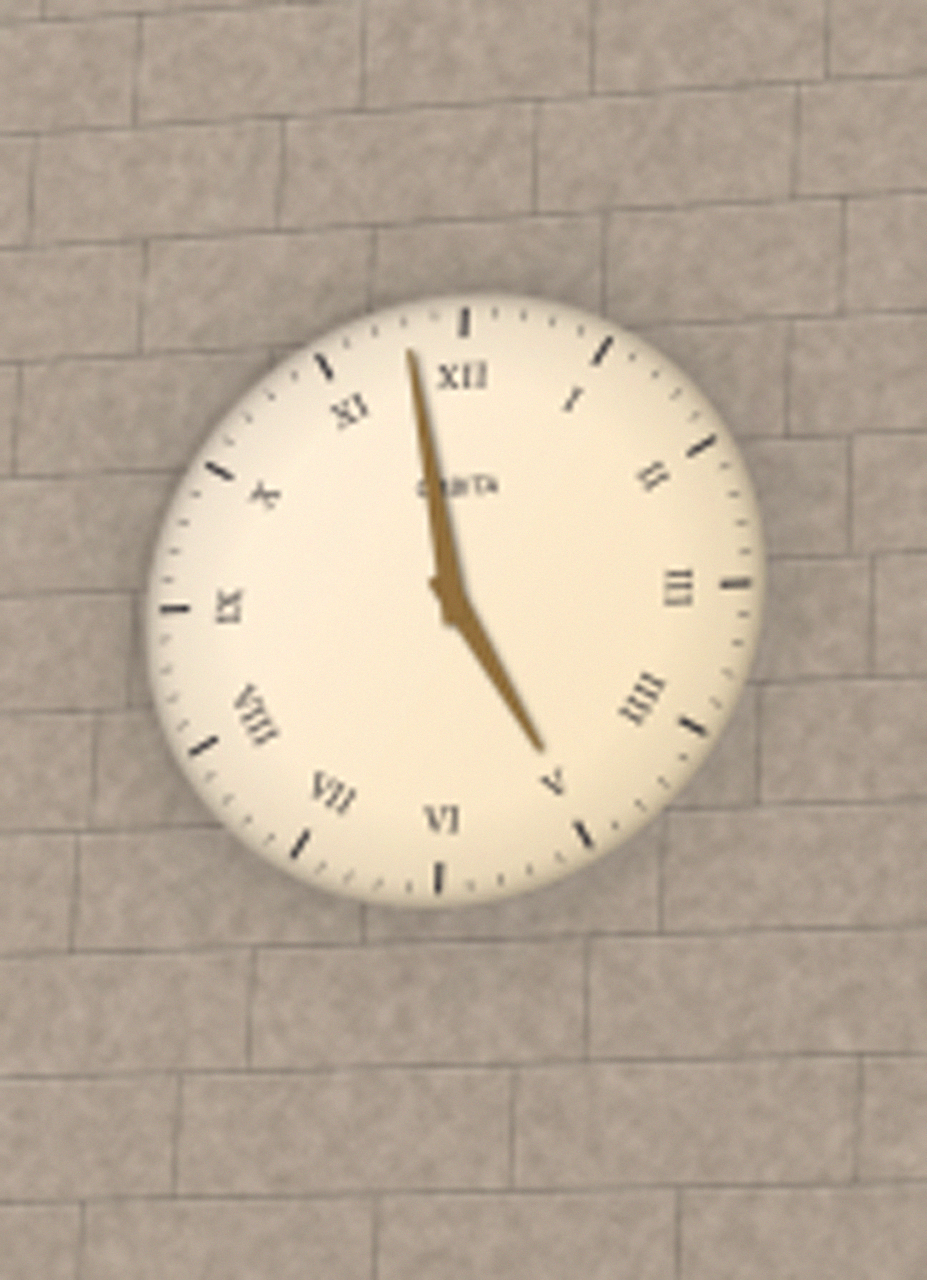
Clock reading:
**4:58**
